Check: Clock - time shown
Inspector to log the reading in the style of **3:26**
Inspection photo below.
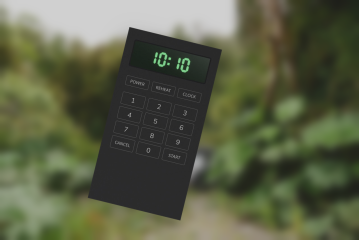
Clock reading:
**10:10**
